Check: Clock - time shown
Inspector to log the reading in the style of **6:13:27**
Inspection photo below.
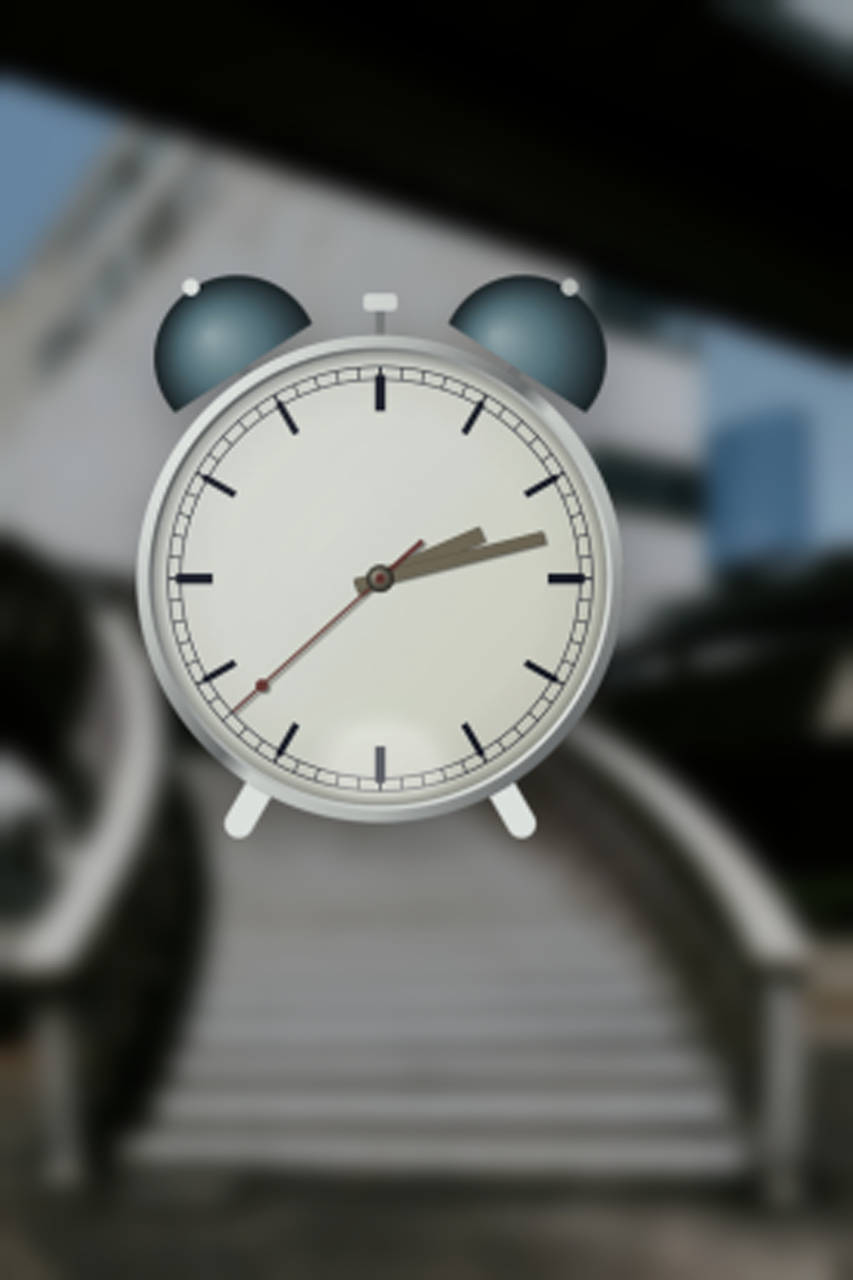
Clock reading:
**2:12:38**
